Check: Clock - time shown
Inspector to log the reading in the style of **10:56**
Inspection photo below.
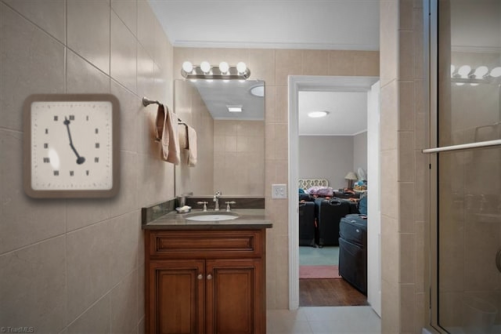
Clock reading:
**4:58**
